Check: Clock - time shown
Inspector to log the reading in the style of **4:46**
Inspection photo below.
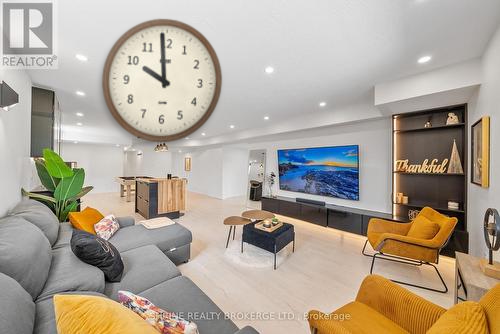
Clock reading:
**9:59**
